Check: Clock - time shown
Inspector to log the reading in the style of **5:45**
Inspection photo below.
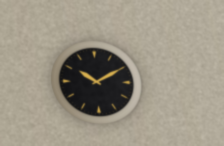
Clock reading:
**10:10**
